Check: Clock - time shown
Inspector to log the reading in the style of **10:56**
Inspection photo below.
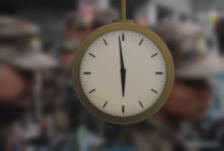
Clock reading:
**5:59**
